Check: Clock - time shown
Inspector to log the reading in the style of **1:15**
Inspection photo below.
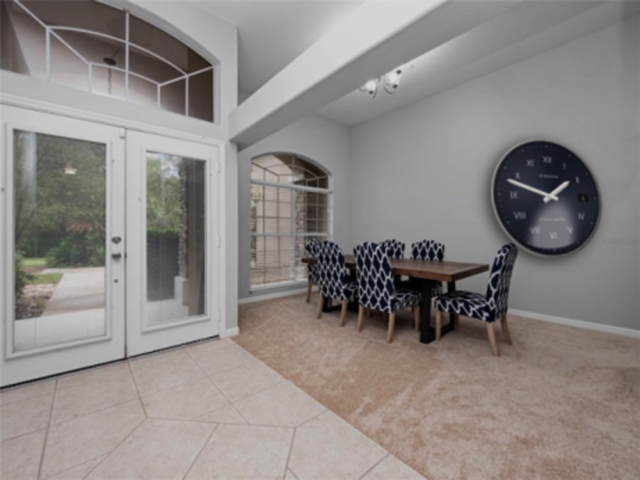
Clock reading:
**1:48**
